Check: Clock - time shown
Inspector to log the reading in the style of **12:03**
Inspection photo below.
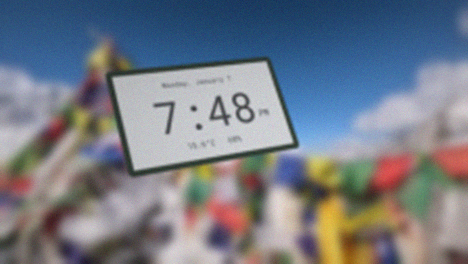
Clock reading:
**7:48**
